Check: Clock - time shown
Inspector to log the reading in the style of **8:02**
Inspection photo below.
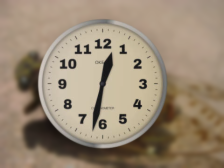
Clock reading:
**12:32**
